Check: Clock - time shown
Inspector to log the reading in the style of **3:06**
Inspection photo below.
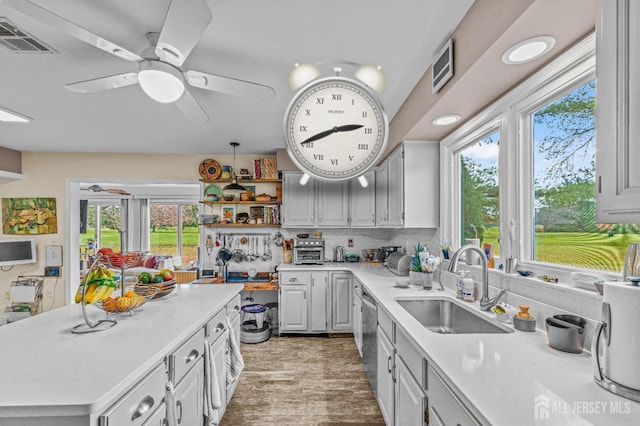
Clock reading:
**2:41**
